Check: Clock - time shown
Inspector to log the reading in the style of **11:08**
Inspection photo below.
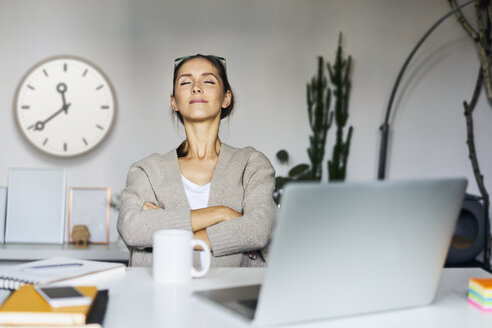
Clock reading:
**11:39**
